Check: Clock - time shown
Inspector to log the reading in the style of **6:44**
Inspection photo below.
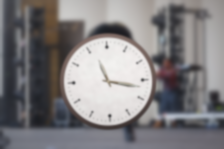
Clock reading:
**11:17**
